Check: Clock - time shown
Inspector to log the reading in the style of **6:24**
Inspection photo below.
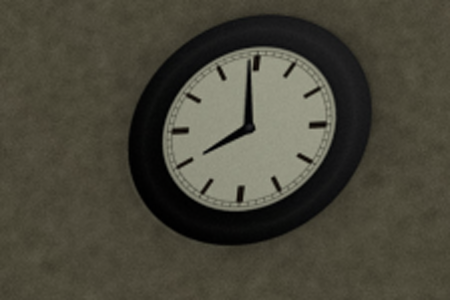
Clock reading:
**7:59**
